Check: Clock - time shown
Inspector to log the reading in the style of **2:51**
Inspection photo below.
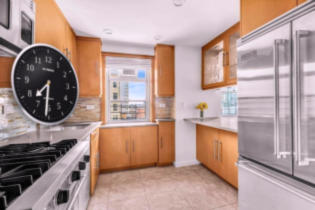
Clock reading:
**7:31**
